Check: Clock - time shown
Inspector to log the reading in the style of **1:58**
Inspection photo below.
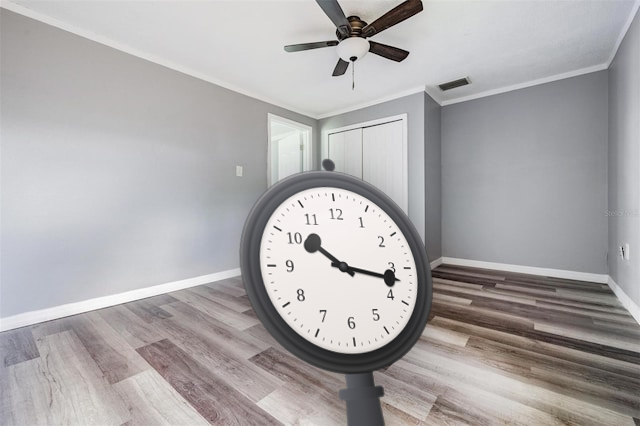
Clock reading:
**10:17**
